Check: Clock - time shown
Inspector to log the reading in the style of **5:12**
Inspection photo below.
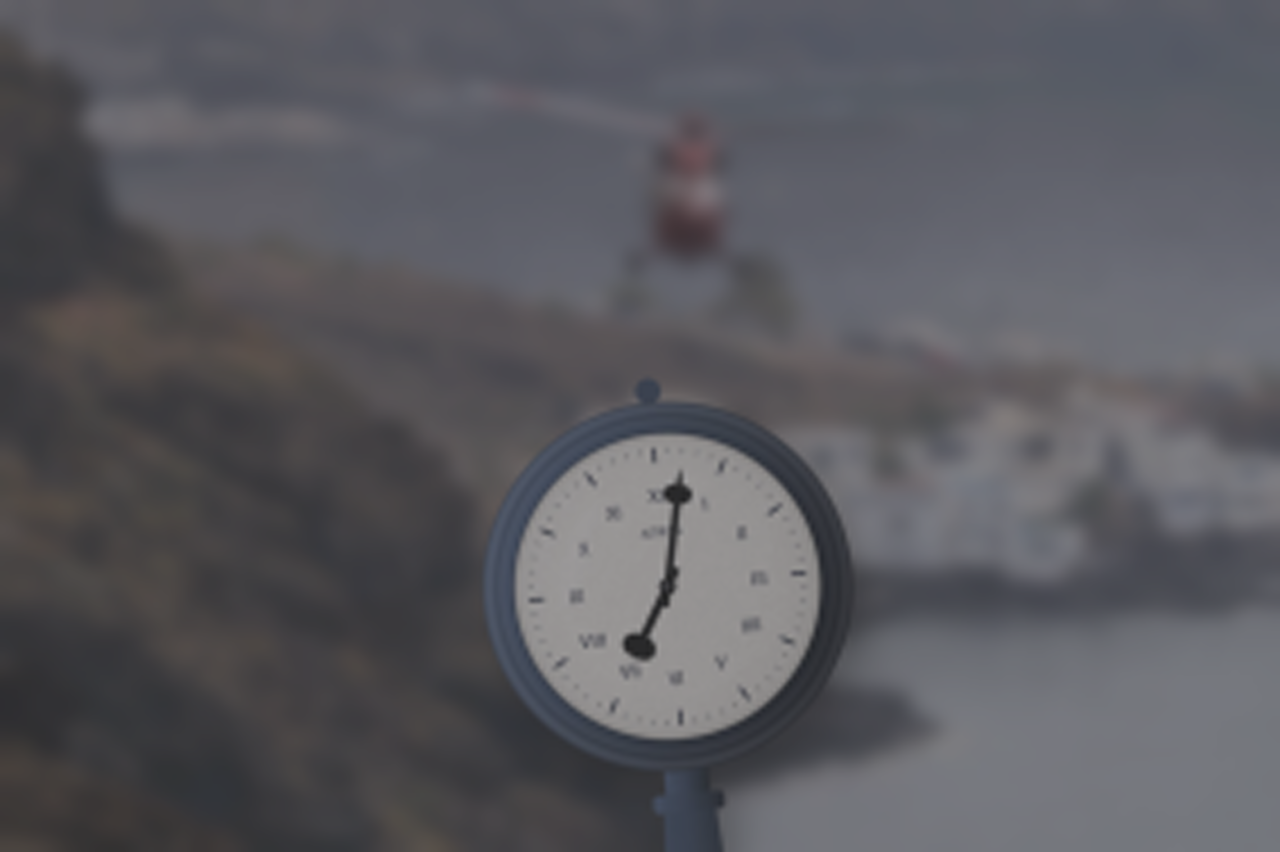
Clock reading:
**7:02**
